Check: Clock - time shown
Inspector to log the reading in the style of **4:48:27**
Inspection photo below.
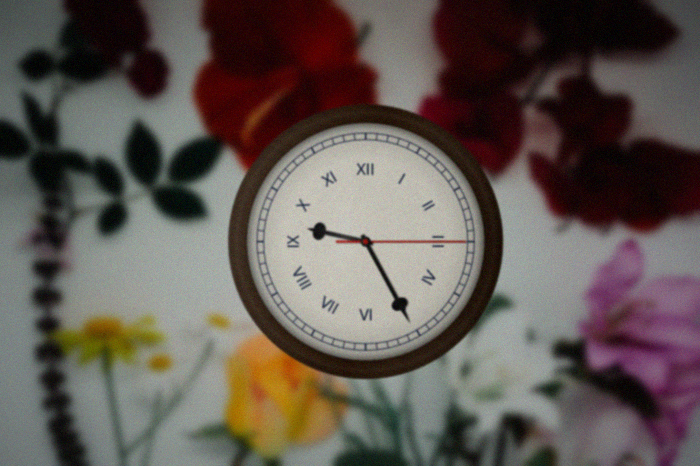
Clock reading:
**9:25:15**
